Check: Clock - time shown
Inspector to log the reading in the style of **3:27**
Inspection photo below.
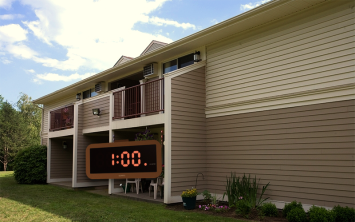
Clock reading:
**1:00**
